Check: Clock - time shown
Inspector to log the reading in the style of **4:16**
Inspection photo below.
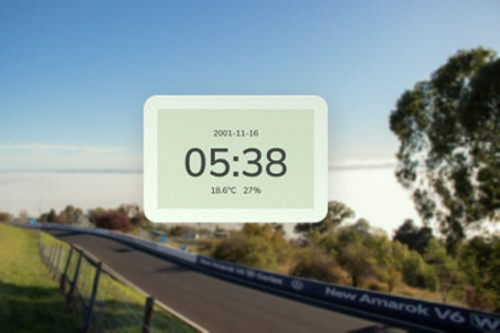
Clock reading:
**5:38**
